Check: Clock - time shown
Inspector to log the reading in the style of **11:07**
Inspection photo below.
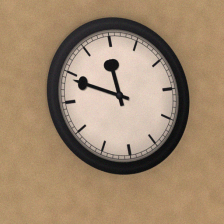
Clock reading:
**11:49**
